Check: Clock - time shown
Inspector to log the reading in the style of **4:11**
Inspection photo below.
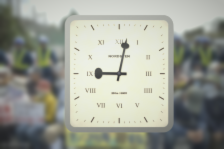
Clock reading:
**9:02**
